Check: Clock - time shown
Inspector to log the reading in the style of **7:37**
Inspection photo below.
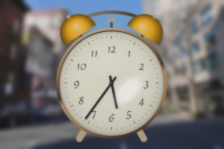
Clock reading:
**5:36**
